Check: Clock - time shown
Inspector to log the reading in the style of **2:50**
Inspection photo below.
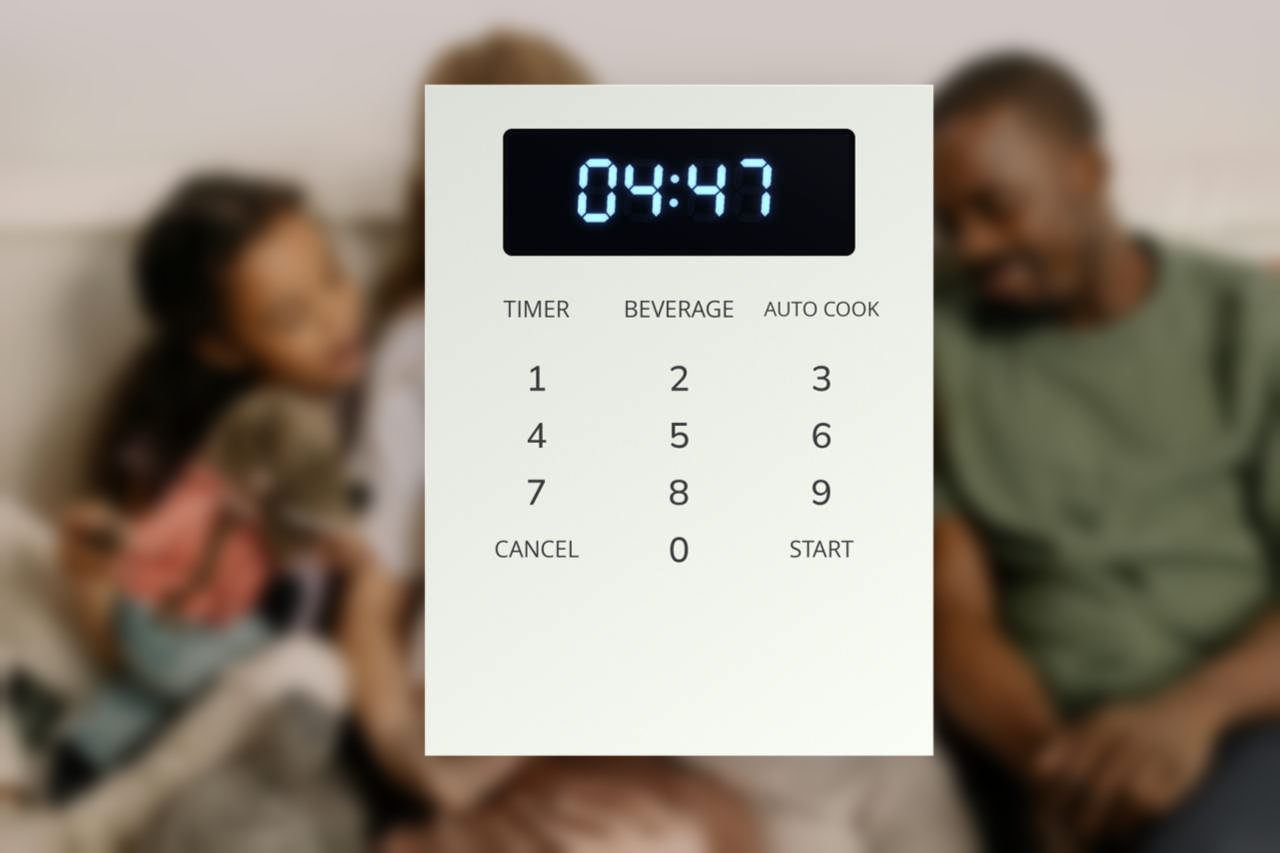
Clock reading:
**4:47**
